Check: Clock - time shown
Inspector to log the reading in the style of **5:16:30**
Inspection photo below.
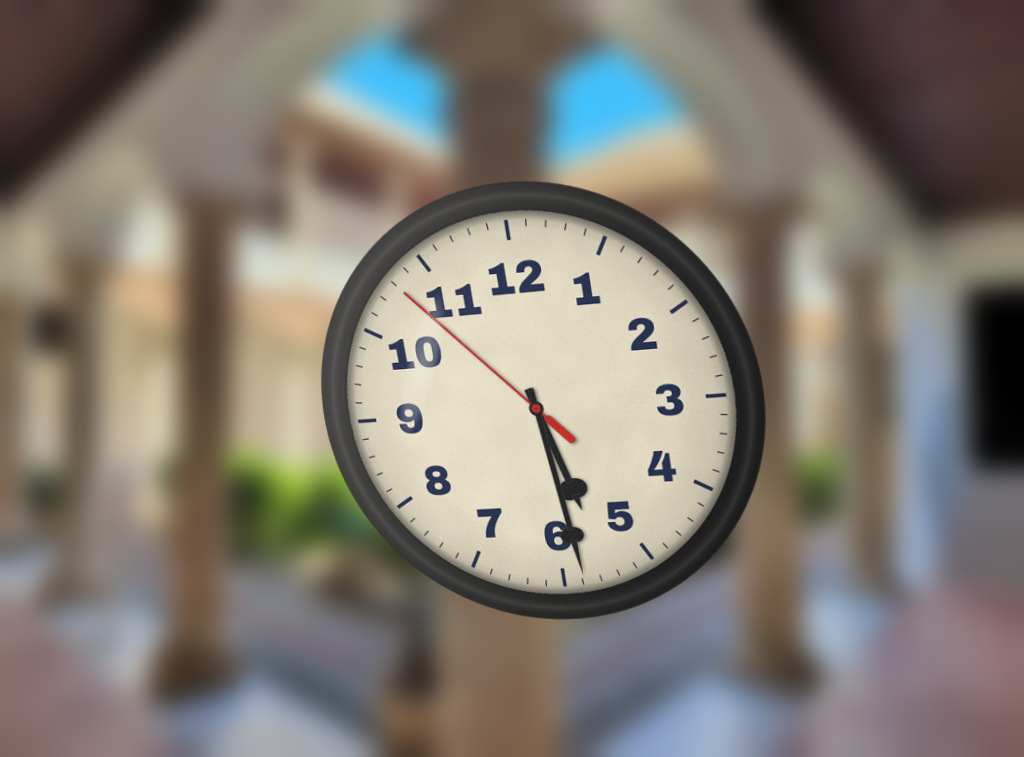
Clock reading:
**5:28:53**
